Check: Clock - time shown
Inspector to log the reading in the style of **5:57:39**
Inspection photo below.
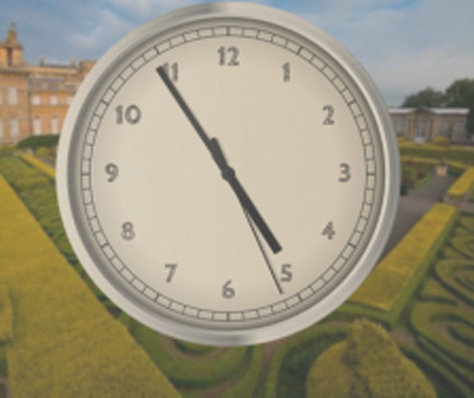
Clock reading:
**4:54:26**
